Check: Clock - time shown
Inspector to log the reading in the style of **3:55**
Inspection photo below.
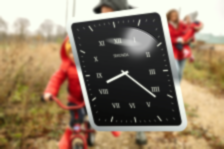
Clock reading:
**8:22**
